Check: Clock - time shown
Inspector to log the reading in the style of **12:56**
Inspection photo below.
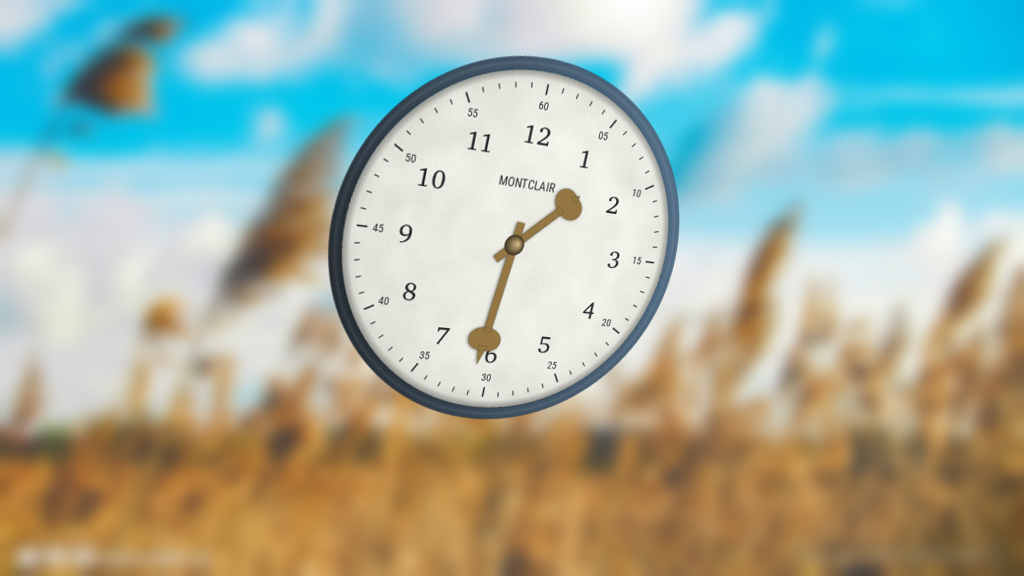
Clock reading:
**1:31**
